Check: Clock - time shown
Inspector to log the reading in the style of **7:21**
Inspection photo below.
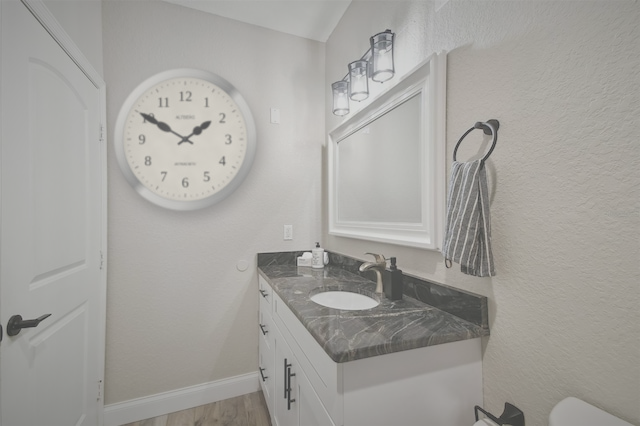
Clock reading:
**1:50**
